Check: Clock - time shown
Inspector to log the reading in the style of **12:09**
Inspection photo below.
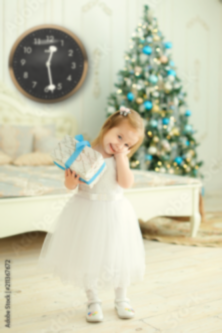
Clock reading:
**12:28**
